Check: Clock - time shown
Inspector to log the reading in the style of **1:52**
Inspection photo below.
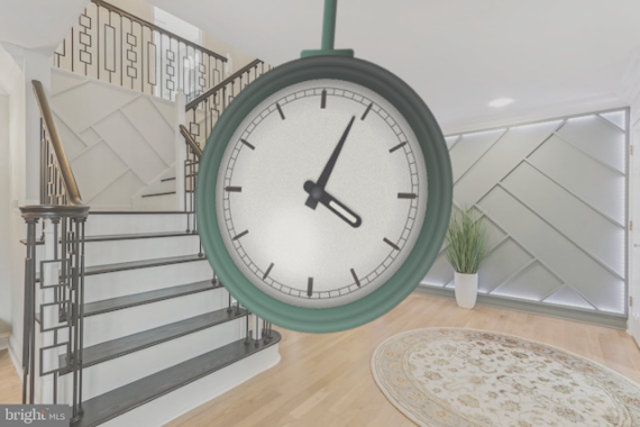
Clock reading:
**4:04**
